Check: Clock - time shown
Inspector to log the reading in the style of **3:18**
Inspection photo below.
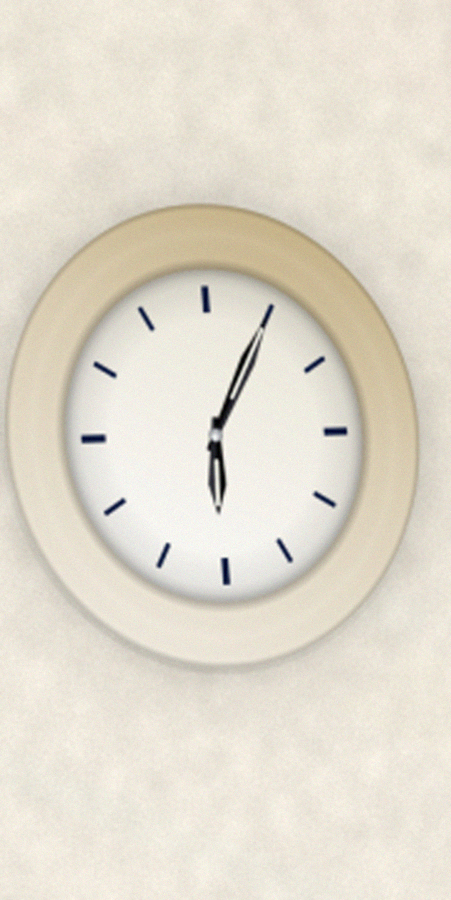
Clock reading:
**6:05**
